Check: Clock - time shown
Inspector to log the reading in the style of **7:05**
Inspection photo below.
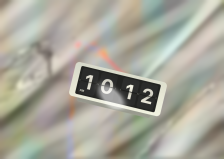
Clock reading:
**10:12**
